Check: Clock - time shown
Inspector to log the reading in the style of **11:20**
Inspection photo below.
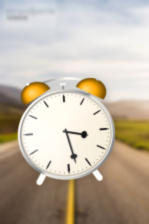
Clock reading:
**3:28**
